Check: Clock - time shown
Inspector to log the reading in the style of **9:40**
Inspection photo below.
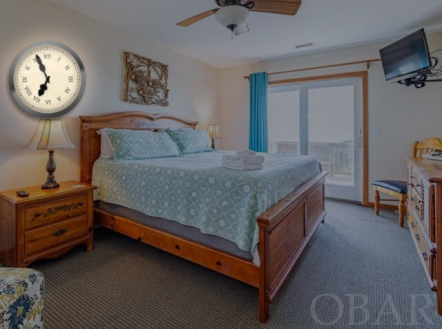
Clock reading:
**6:56**
